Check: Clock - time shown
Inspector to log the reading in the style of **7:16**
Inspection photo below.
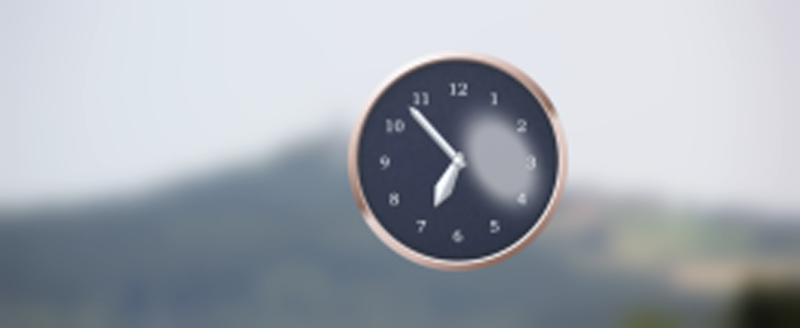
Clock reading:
**6:53**
